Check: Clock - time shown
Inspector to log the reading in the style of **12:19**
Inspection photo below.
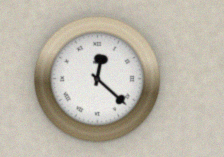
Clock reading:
**12:22**
